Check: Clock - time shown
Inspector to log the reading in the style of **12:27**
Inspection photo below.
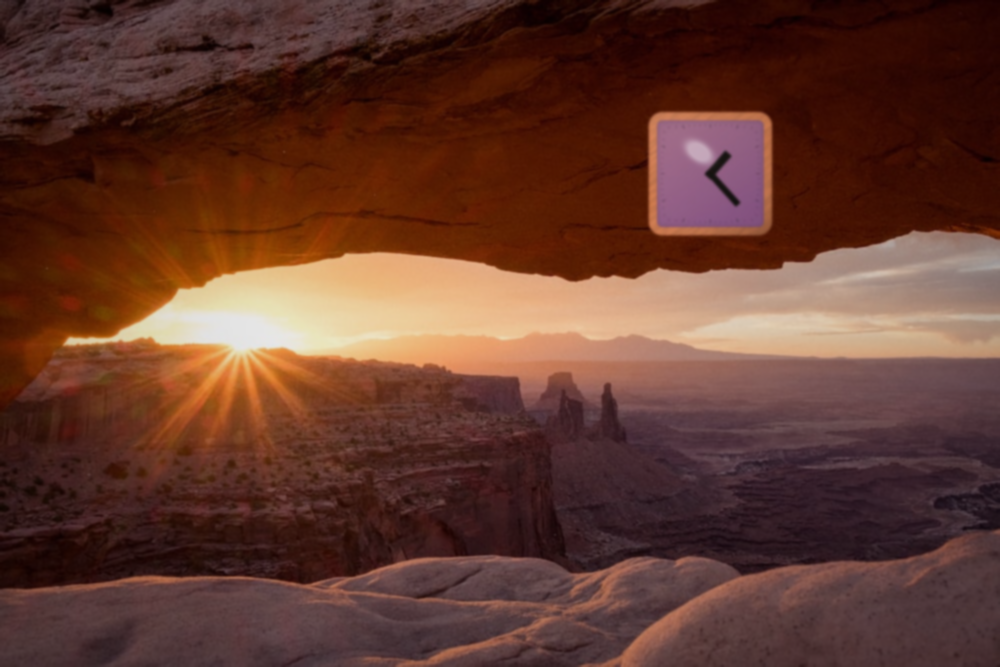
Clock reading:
**1:23**
